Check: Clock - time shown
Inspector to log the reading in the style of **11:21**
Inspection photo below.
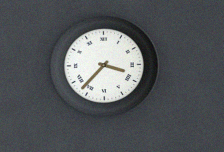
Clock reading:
**3:37**
